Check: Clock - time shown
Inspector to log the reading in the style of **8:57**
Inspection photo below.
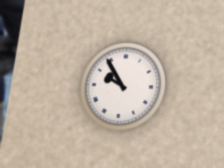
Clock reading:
**9:54**
